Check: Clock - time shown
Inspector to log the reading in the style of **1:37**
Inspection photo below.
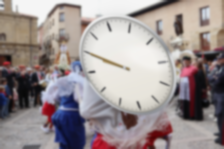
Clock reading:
**9:50**
